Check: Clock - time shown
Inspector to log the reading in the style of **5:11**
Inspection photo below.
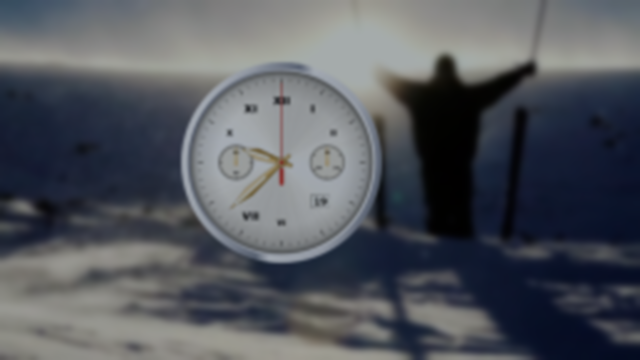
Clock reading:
**9:38**
